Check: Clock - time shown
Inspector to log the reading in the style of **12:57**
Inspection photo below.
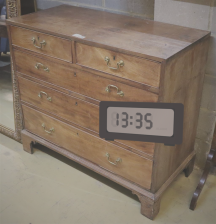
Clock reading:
**13:35**
